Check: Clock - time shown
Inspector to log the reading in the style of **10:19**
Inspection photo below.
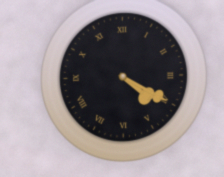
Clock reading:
**4:20**
